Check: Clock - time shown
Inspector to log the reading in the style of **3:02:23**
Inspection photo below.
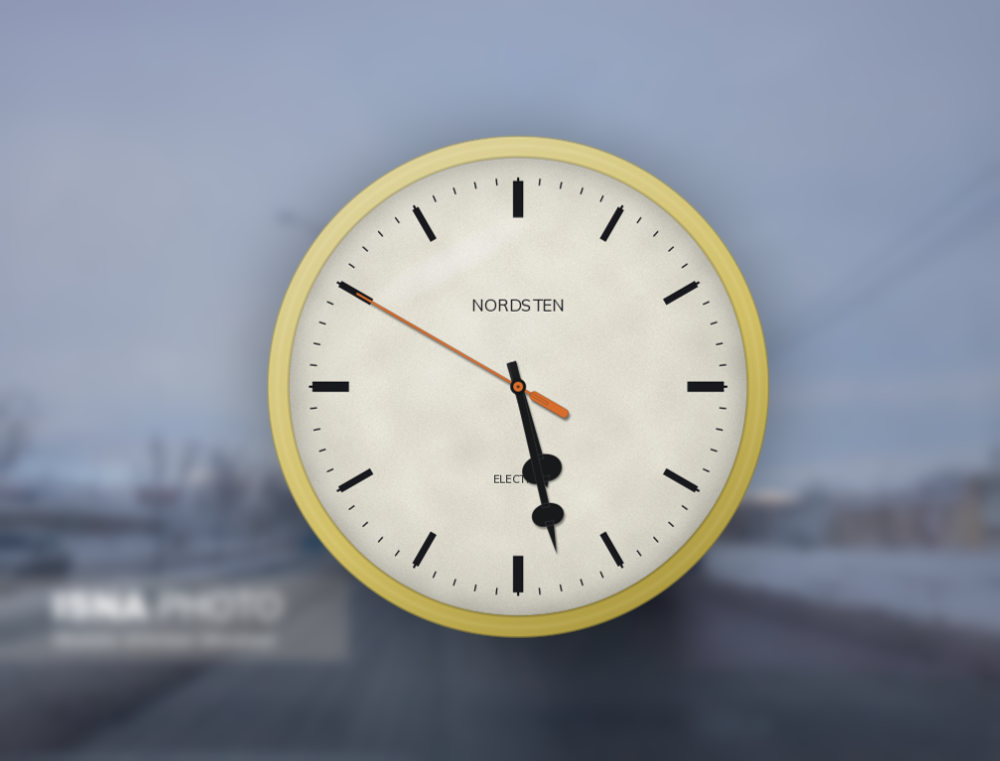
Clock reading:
**5:27:50**
